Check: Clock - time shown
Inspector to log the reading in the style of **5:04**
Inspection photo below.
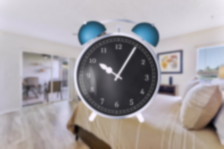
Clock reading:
**10:05**
